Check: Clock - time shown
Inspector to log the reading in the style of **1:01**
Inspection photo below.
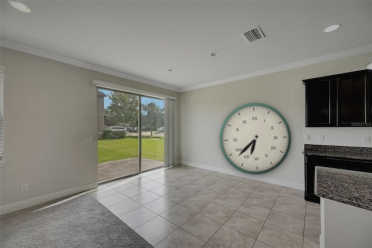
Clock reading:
**6:38**
